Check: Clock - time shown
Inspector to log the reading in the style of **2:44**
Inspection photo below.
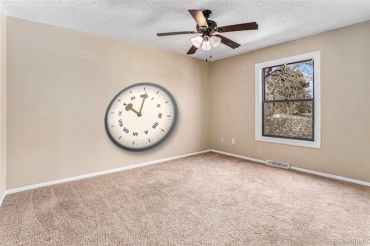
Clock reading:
**10:01**
